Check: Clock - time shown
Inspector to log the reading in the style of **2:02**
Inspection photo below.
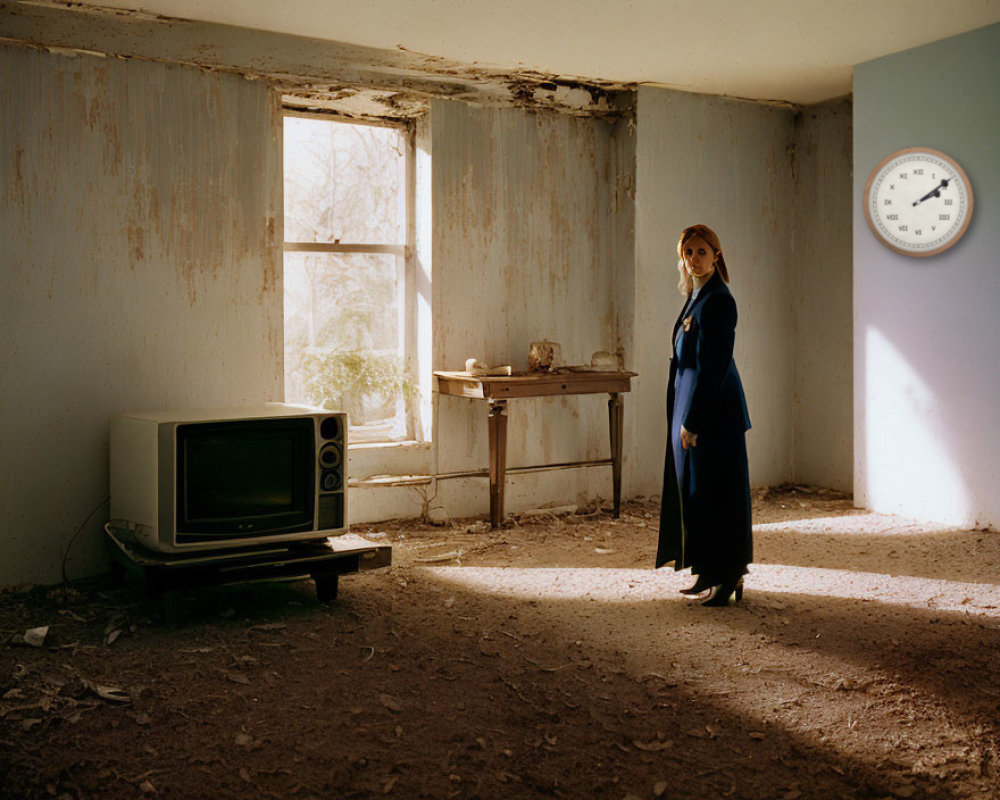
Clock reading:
**2:09**
